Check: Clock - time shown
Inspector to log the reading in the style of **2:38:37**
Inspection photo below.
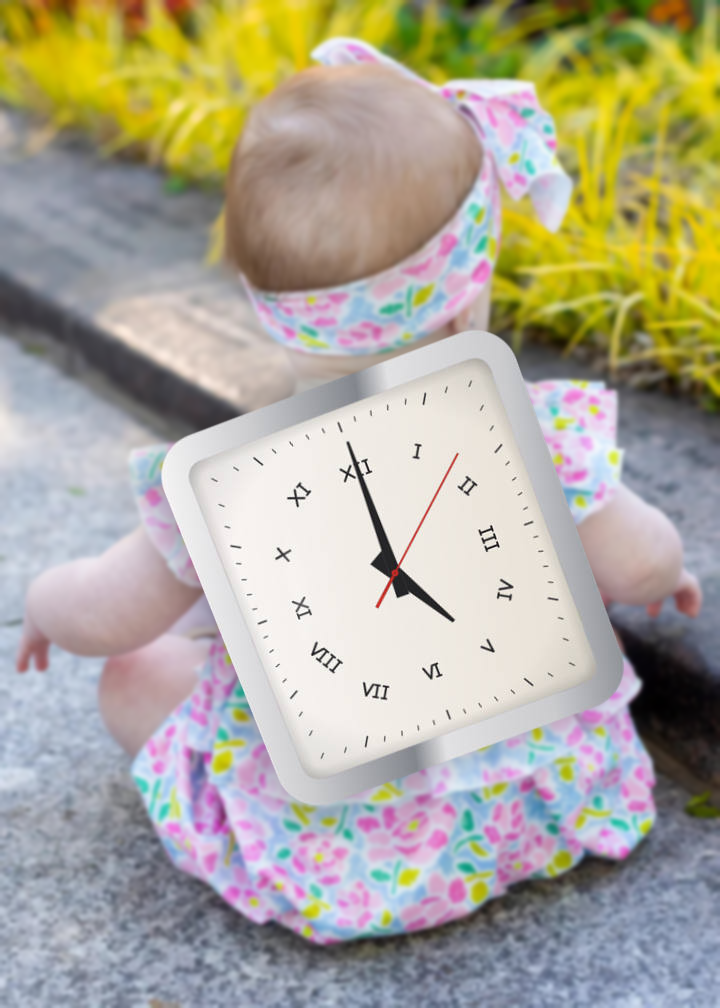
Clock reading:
**5:00:08**
